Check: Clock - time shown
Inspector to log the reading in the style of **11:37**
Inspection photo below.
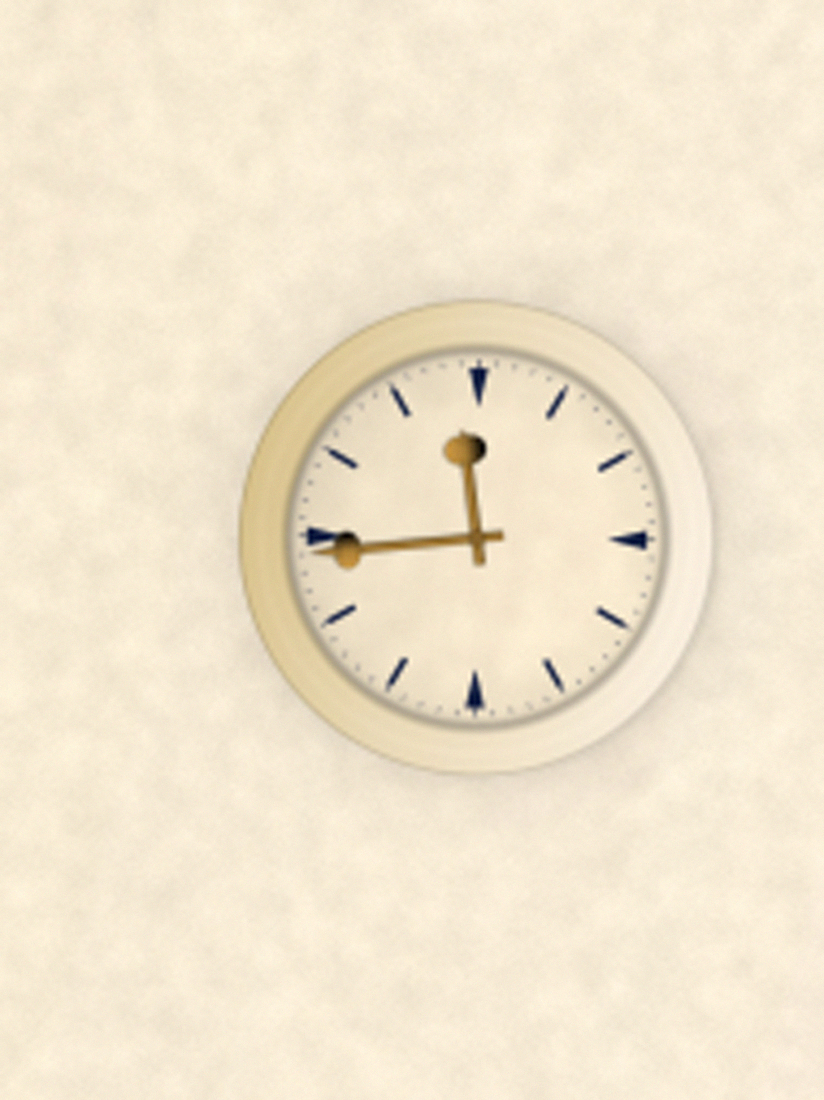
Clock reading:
**11:44**
